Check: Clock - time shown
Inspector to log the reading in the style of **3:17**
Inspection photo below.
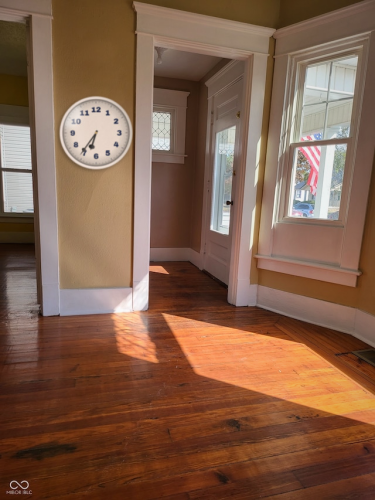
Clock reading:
**6:36**
